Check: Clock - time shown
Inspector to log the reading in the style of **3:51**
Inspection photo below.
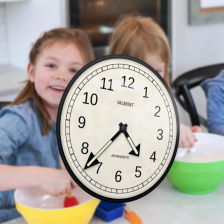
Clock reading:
**4:37**
